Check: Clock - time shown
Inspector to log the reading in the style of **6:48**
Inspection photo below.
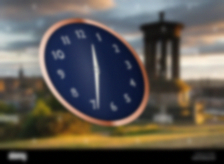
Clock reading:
**12:34**
